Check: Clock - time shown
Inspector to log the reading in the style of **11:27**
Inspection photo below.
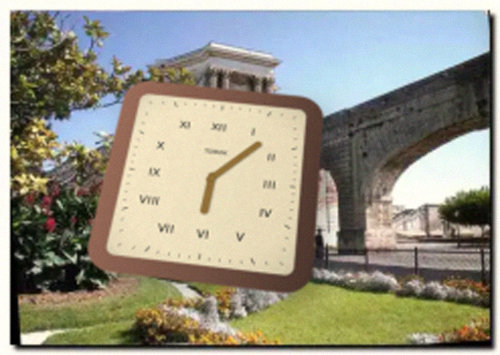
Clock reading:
**6:07**
